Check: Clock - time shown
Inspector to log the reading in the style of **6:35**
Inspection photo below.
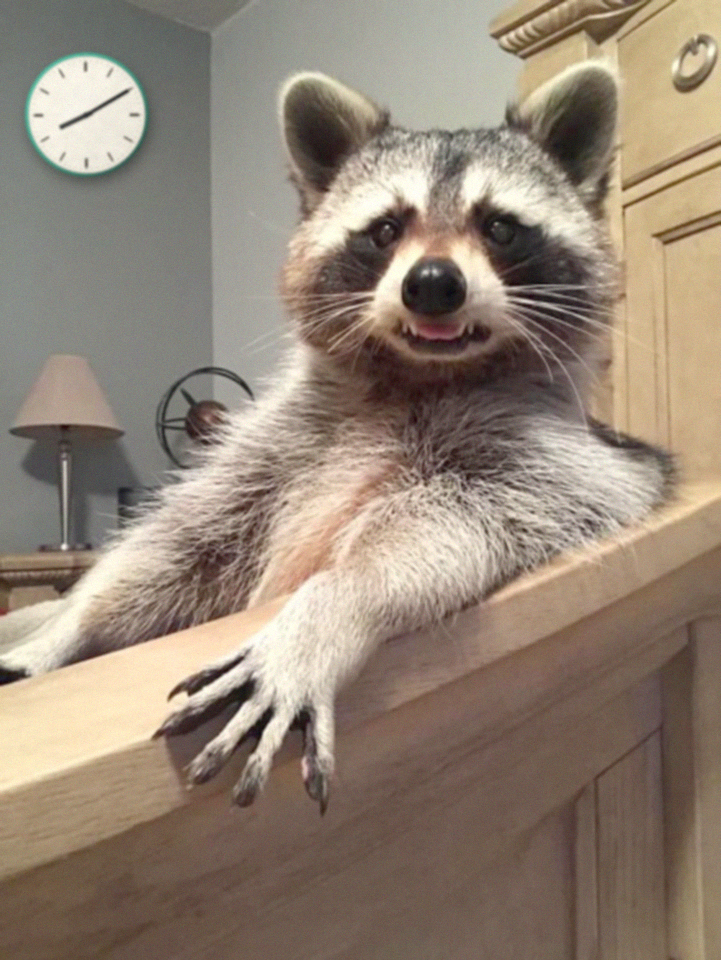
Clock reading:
**8:10**
